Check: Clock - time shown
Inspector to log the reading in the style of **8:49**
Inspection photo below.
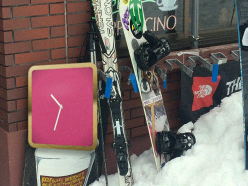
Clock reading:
**10:33**
